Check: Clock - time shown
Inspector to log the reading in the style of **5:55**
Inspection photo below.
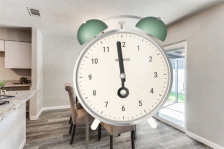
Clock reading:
**5:59**
